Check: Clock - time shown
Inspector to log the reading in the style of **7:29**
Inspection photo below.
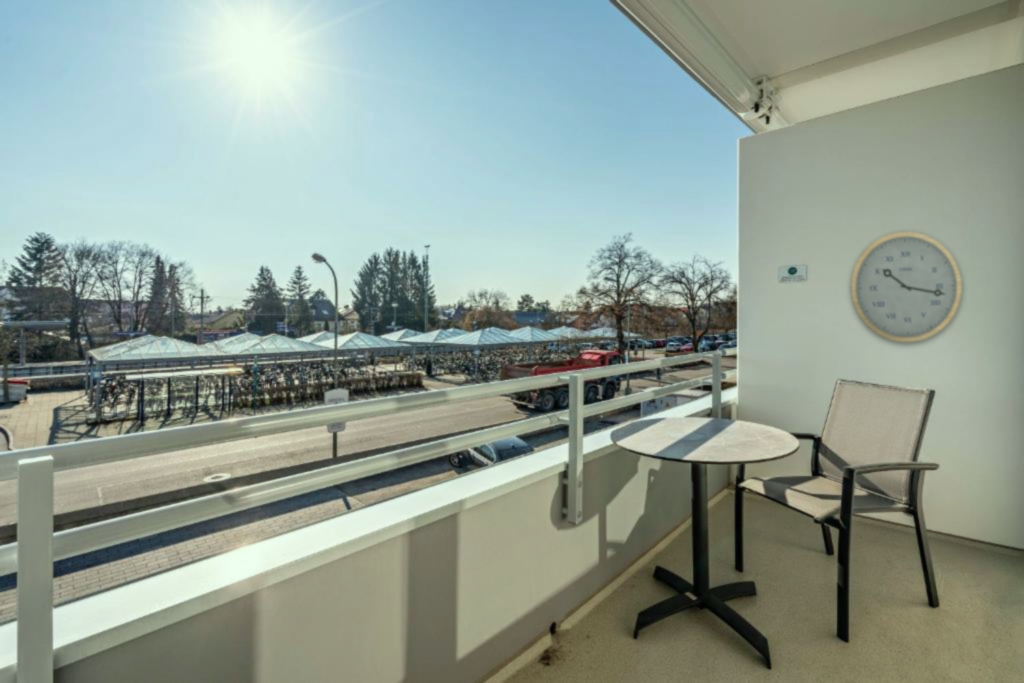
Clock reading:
**10:17**
